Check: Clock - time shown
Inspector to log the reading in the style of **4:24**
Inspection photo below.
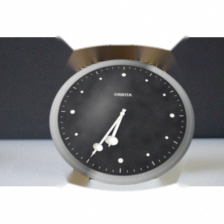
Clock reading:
**6:35**
